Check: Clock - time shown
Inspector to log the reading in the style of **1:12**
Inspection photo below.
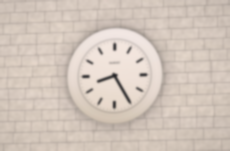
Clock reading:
**8:25**
